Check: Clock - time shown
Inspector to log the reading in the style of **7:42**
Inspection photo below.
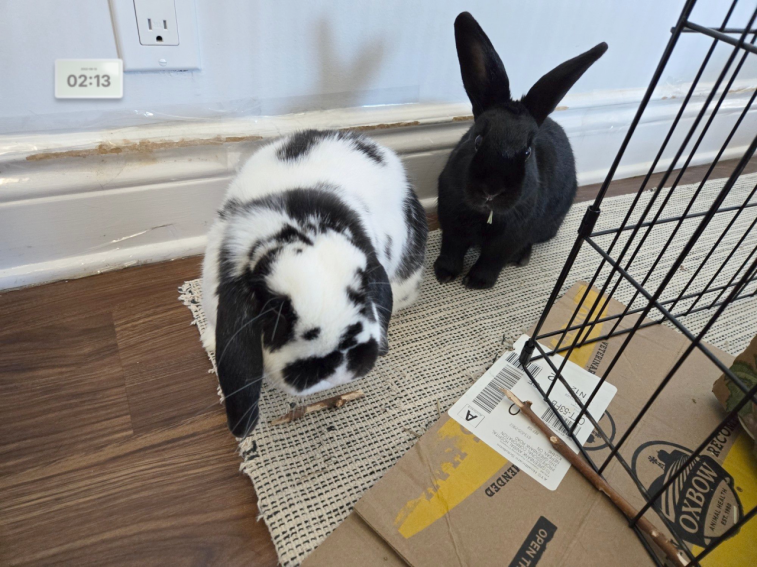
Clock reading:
**2:13**
